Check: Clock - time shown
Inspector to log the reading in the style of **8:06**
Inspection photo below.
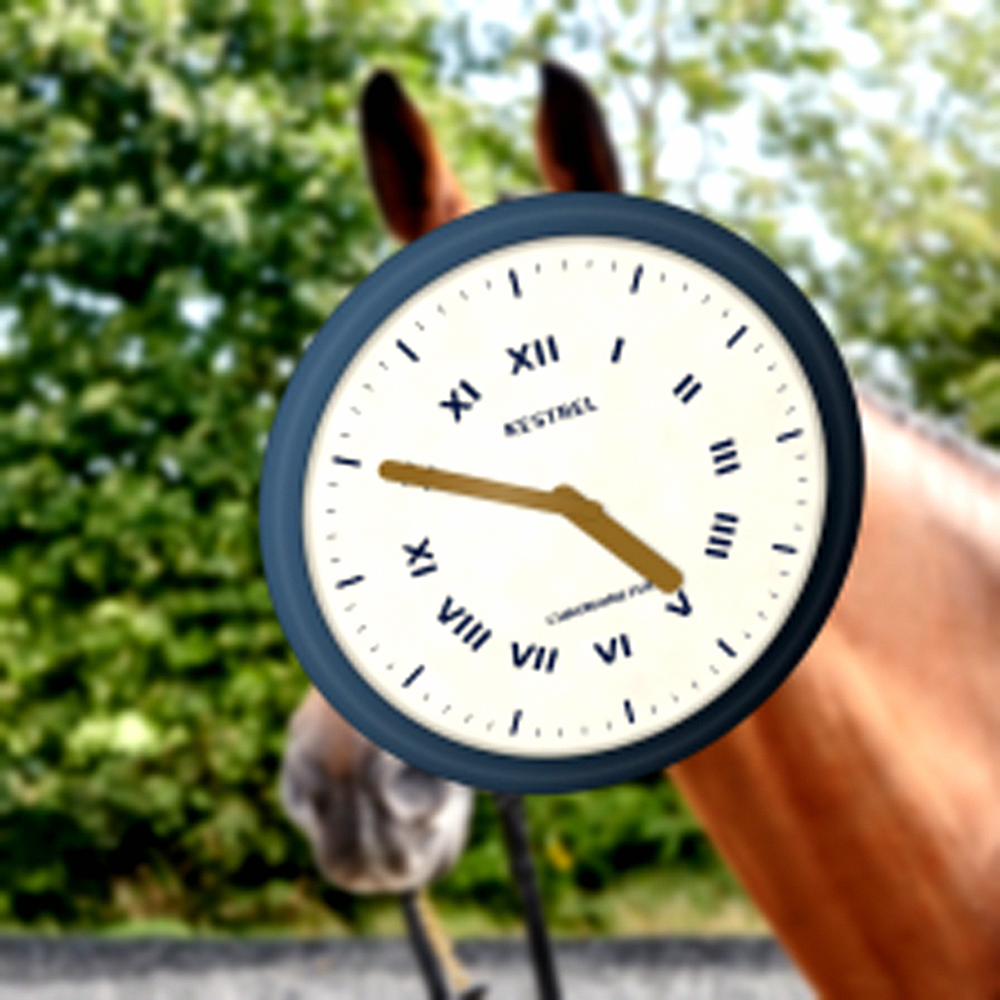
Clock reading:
**4:50**
